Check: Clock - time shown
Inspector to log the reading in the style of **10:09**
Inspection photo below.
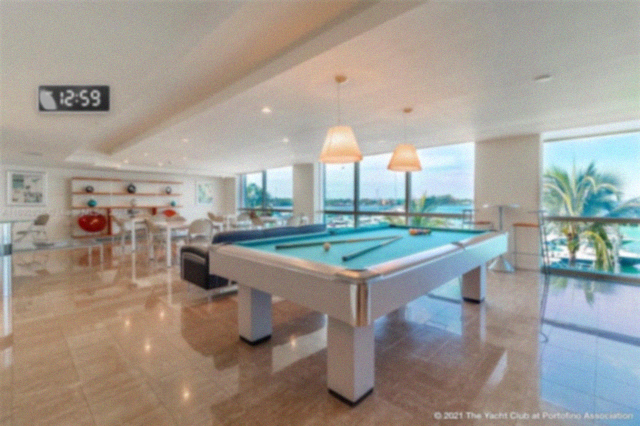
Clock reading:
**12:59**
